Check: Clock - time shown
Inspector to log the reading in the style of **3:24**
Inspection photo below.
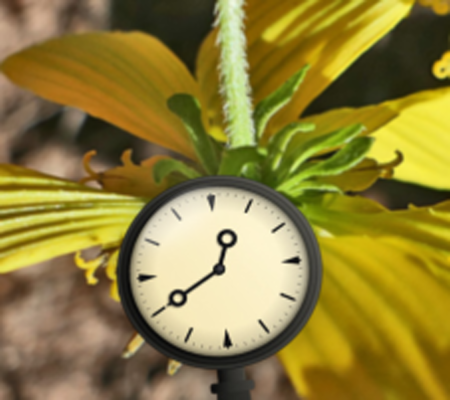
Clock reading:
**12:40**
